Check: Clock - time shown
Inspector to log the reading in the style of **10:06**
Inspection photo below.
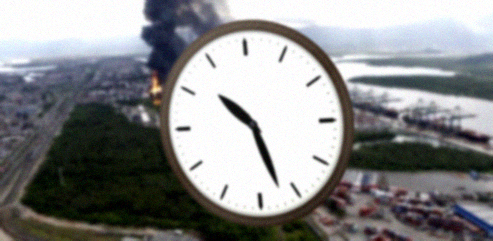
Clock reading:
**10:27**
